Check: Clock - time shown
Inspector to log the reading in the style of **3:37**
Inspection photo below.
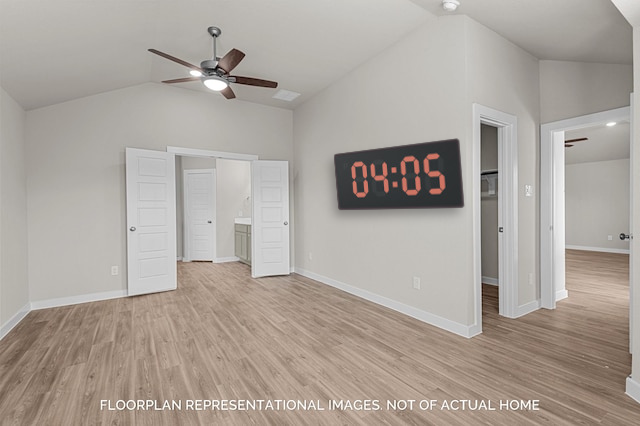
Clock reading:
**4:05**
